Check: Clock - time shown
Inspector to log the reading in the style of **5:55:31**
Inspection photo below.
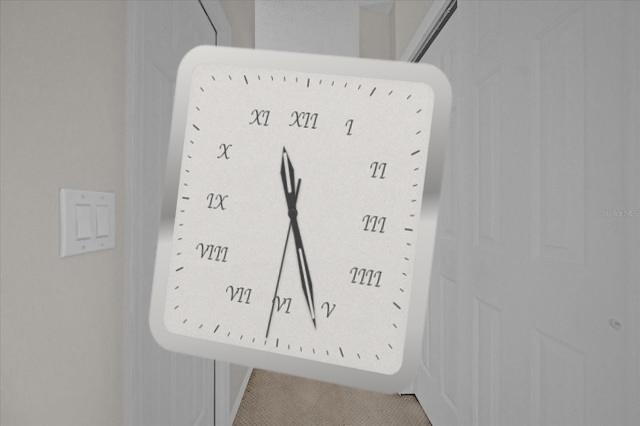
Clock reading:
**11:26:31**
